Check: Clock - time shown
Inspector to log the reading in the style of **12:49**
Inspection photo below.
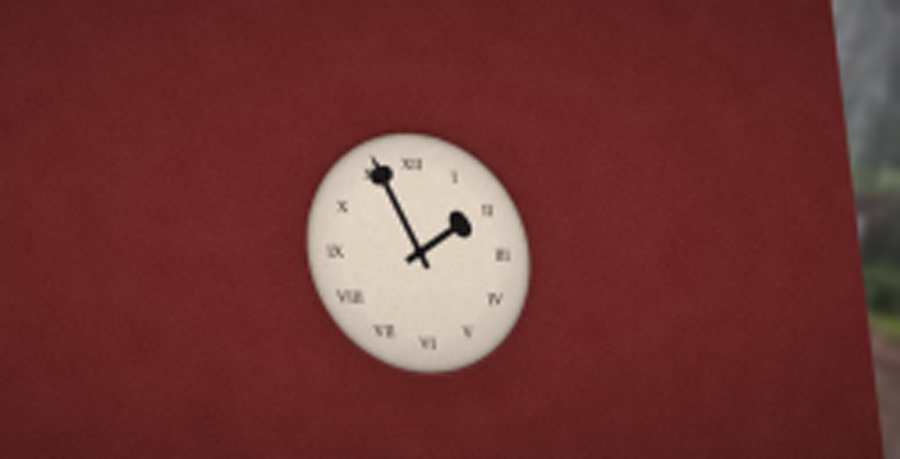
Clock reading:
**1:56**
